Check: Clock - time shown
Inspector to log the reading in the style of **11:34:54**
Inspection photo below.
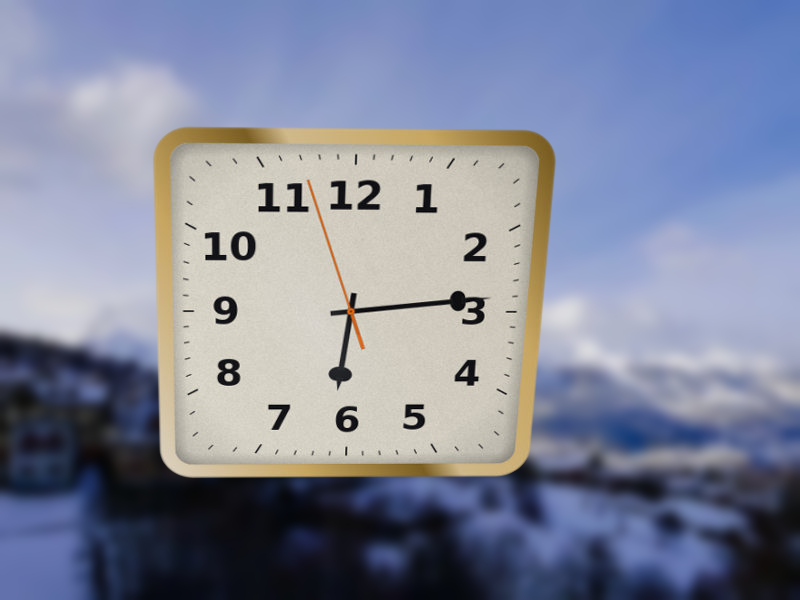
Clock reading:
**6:13:57**
